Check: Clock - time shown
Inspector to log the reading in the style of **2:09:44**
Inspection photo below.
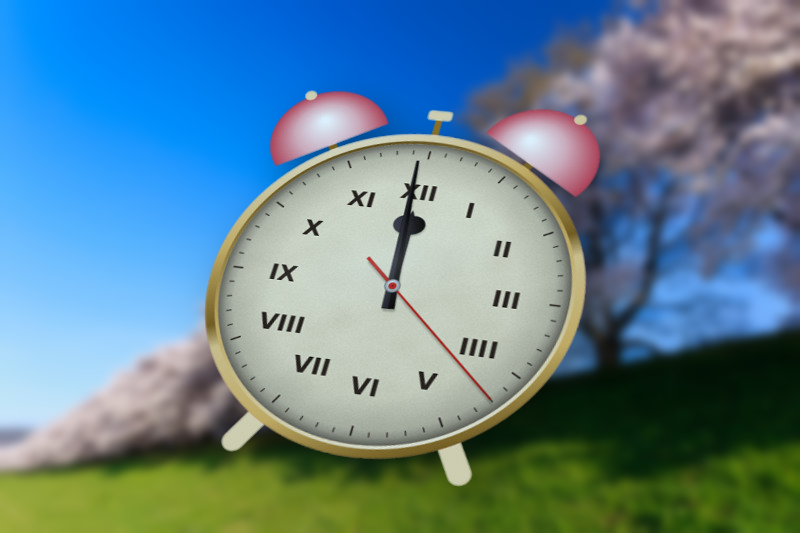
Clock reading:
**11:59:22**
